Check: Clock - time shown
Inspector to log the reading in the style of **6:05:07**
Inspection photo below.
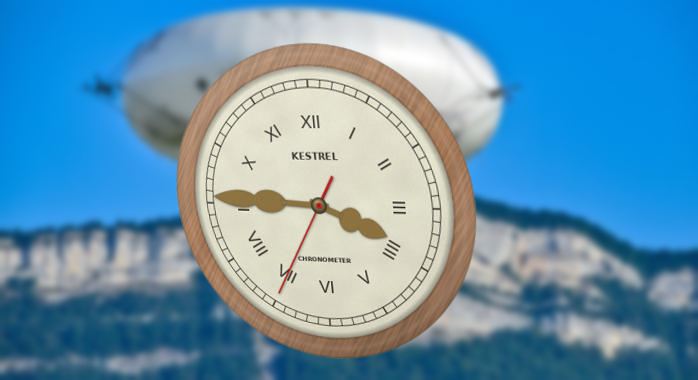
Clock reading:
**3:45:35**
